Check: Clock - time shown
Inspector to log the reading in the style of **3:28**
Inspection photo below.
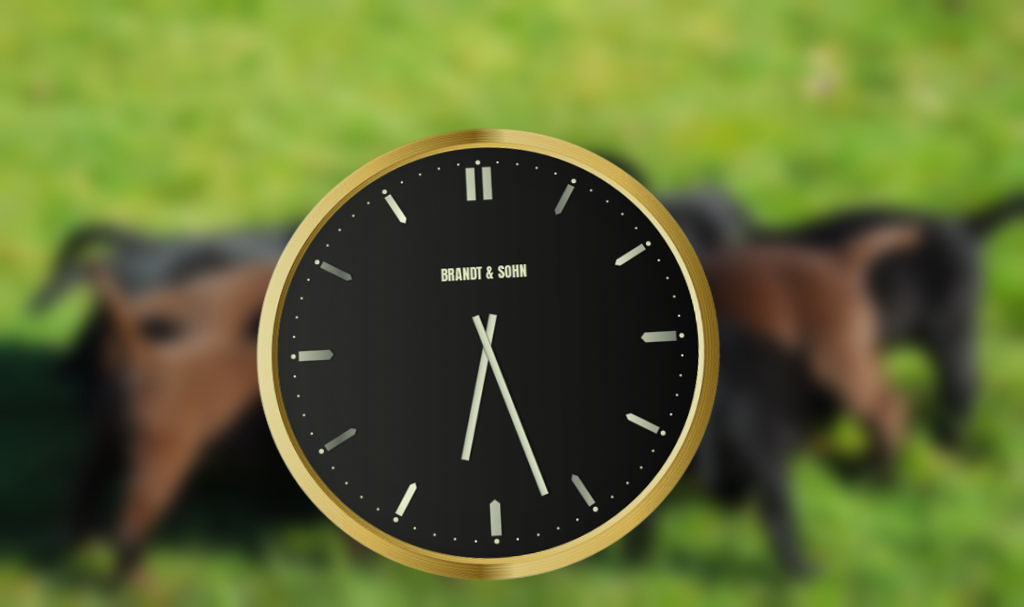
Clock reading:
**6:27**
